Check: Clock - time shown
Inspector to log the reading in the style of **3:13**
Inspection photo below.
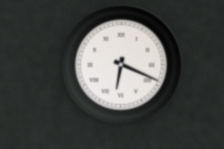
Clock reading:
**6:19**
